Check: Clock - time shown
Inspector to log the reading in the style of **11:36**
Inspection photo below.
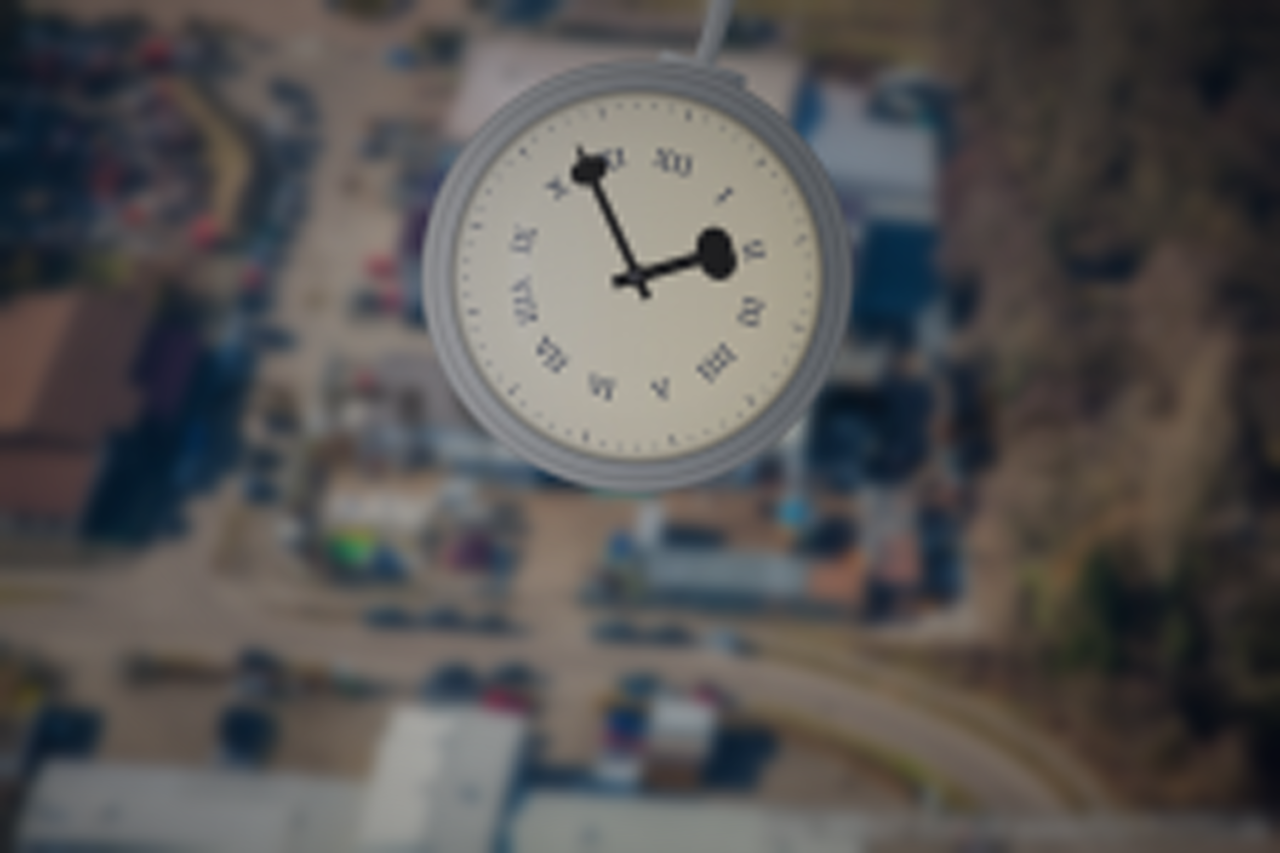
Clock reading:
**1:53**
